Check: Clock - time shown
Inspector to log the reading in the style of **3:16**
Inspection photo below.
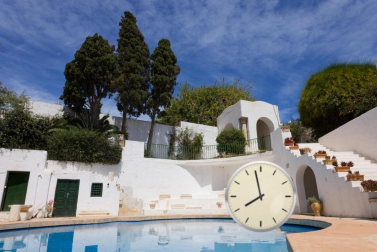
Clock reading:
**7:58**
